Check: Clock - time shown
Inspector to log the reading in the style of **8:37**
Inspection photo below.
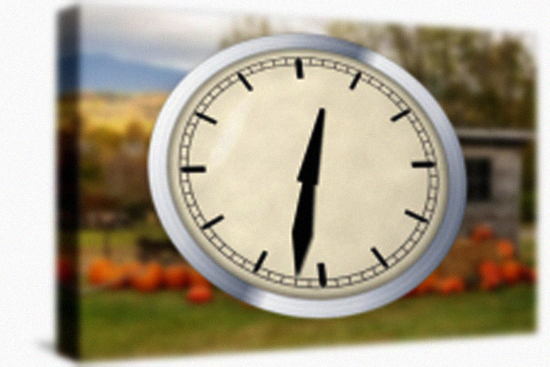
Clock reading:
**12:32**
